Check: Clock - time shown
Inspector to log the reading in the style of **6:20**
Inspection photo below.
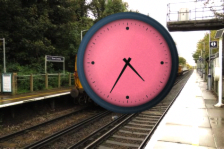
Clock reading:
**4:35**
